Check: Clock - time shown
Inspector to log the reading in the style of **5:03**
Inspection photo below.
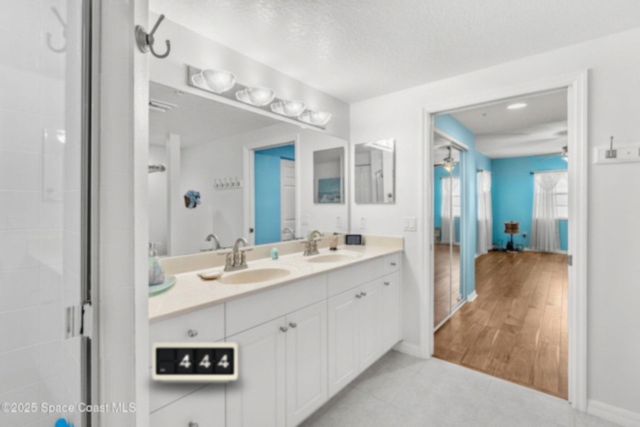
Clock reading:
**4:44**
